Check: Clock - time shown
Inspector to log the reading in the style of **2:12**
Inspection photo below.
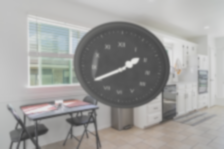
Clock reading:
**1:40**
